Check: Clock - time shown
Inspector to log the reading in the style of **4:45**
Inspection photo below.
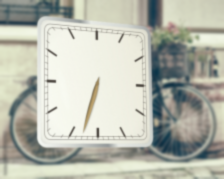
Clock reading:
**6:33**
